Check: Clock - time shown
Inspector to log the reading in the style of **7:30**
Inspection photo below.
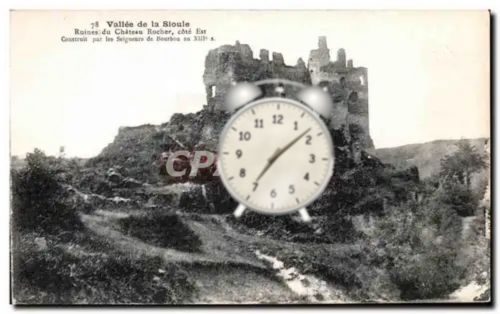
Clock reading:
**7:08**
